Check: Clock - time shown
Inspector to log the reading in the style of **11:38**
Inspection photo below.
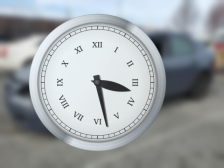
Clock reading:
**3:28**
